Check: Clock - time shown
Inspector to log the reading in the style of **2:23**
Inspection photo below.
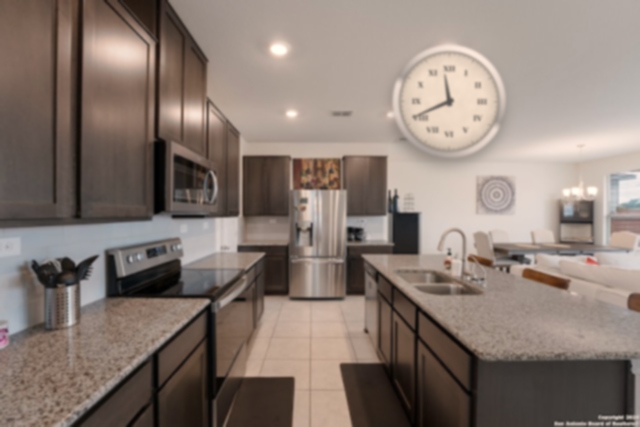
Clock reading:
**11:41**
